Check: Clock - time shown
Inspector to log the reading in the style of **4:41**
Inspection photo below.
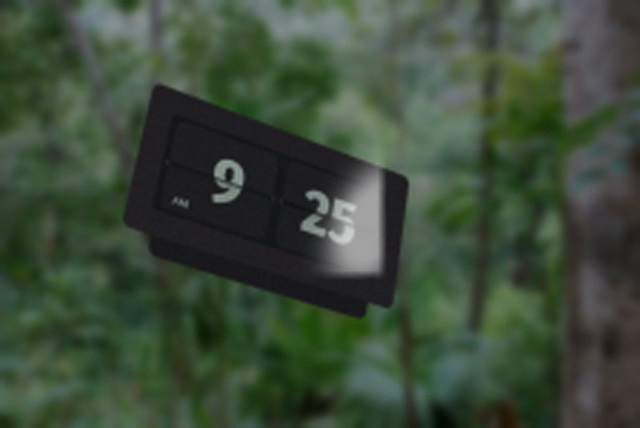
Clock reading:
**9:25**
